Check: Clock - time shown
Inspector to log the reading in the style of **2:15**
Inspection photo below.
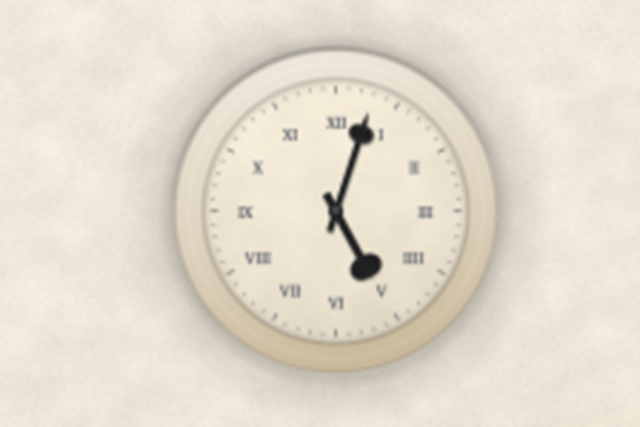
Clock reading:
**5:03**
